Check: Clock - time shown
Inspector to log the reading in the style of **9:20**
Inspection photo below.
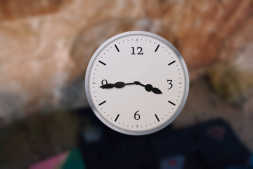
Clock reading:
**3:44**
